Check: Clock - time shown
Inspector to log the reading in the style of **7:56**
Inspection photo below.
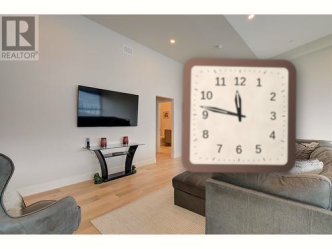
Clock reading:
**11:47**
